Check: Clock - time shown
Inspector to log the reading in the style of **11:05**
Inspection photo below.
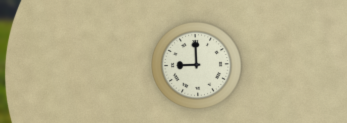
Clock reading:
**9:00**
